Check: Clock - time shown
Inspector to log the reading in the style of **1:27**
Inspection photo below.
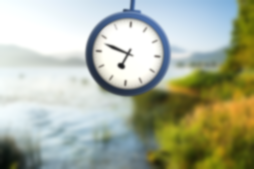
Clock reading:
**6:48**
